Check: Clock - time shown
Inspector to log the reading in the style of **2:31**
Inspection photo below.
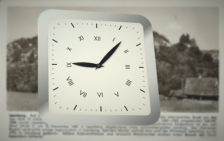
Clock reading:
**9:07**
